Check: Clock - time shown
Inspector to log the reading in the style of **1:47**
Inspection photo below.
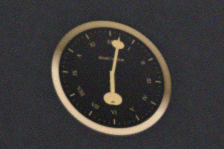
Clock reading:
**6:02**
